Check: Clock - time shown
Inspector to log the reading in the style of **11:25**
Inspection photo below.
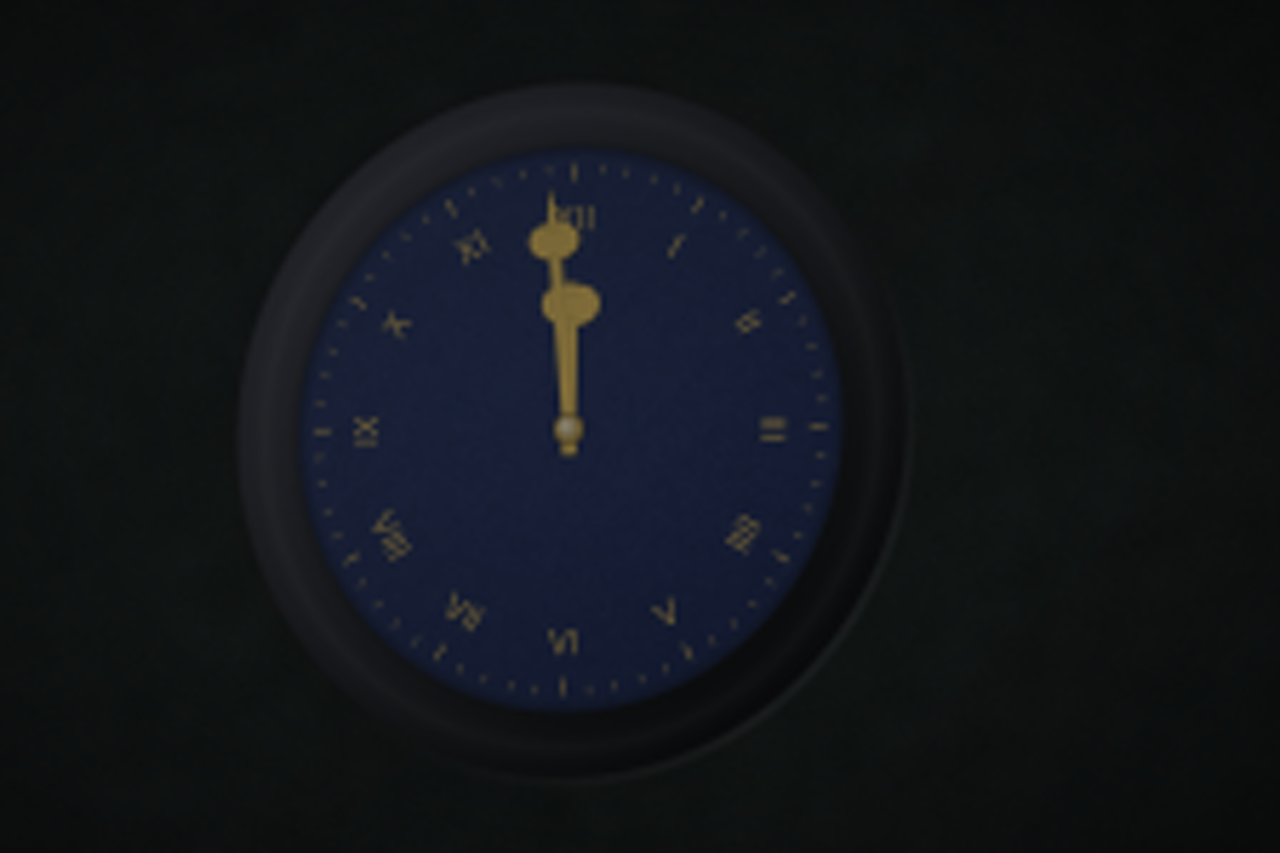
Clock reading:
**11:59**
